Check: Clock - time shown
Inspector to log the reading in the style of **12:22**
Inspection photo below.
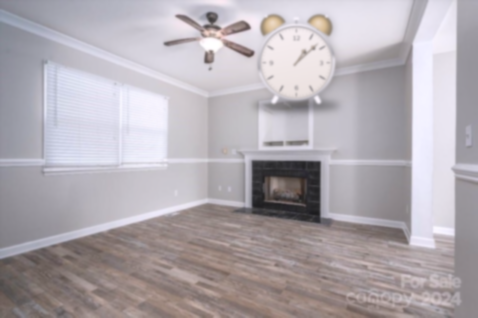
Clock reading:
**1:08**
